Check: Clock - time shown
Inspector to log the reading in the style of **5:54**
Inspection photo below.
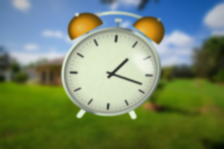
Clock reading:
**1:18**
